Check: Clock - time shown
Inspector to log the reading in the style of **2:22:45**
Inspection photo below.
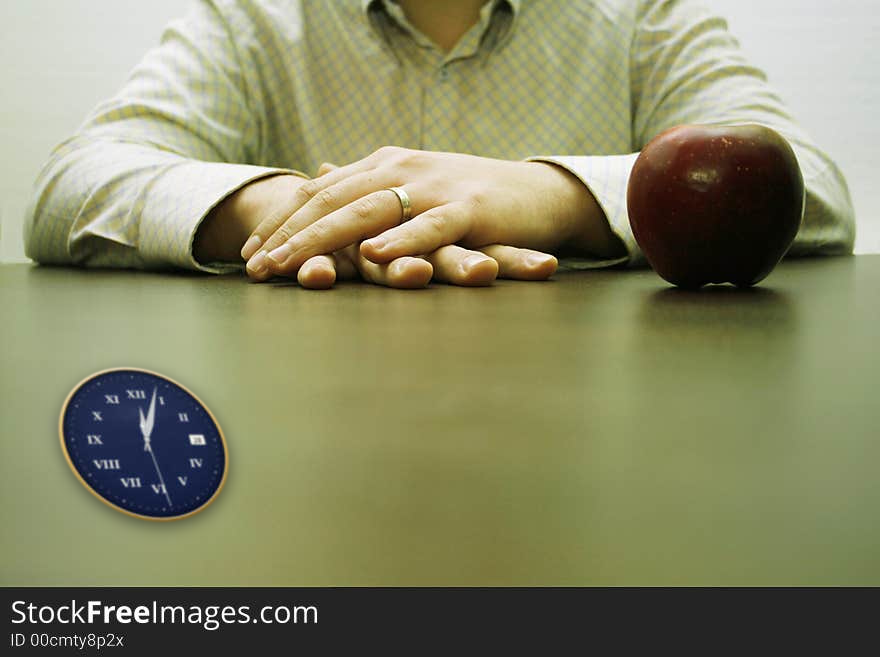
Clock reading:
**12:03:29**
